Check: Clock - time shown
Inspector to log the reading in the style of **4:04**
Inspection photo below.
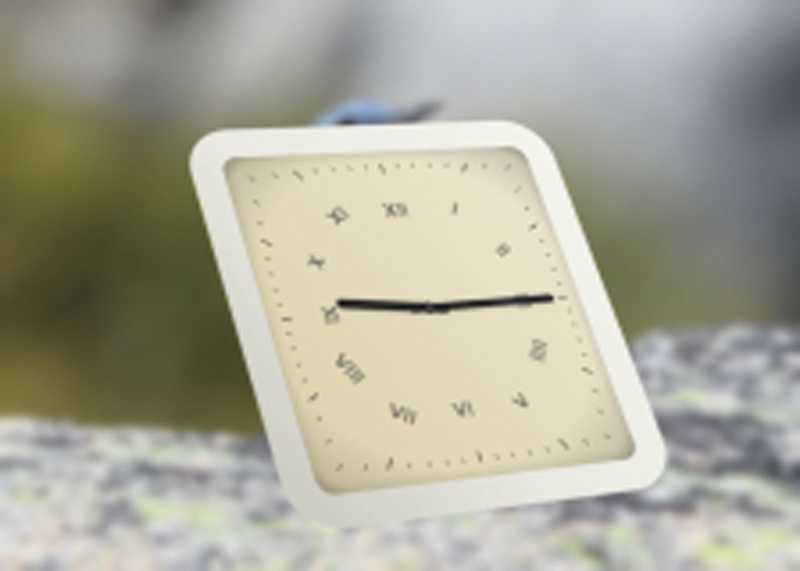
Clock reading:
**9:15**
